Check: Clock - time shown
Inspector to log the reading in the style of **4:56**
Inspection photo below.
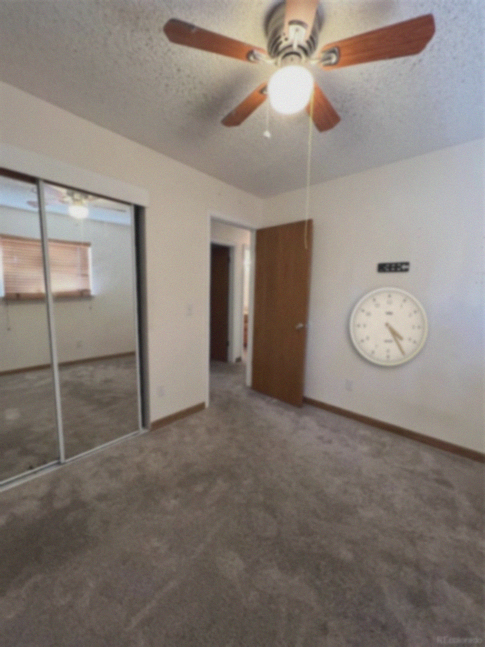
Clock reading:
**4:25**
